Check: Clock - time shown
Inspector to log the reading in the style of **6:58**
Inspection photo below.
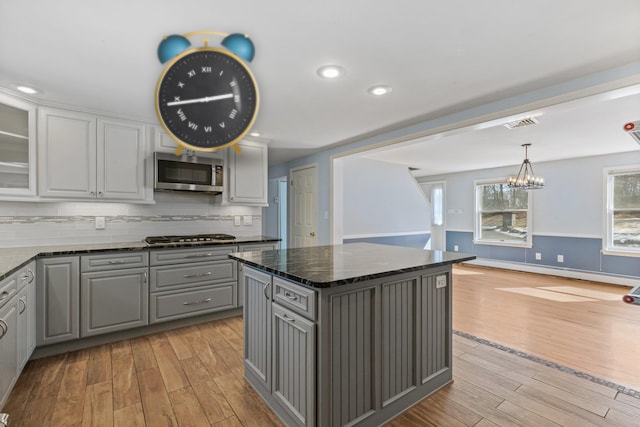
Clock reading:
**2:44**
